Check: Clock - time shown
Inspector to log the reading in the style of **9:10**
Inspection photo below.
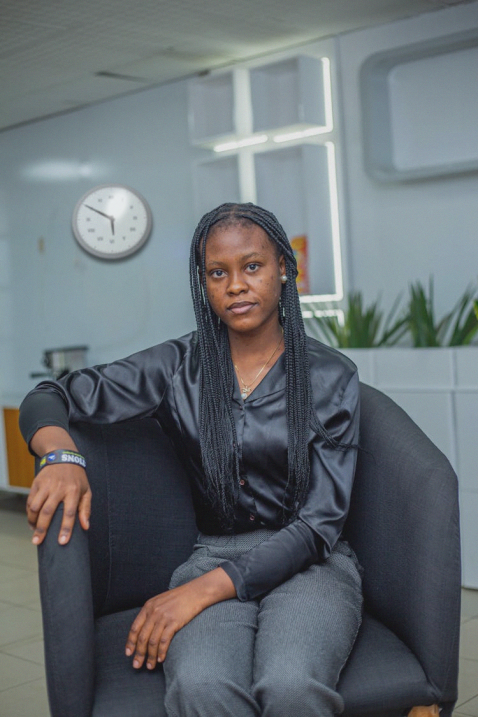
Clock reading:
**5:50**
